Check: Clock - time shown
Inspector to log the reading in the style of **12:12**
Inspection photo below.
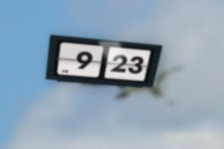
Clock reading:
**9:23**
